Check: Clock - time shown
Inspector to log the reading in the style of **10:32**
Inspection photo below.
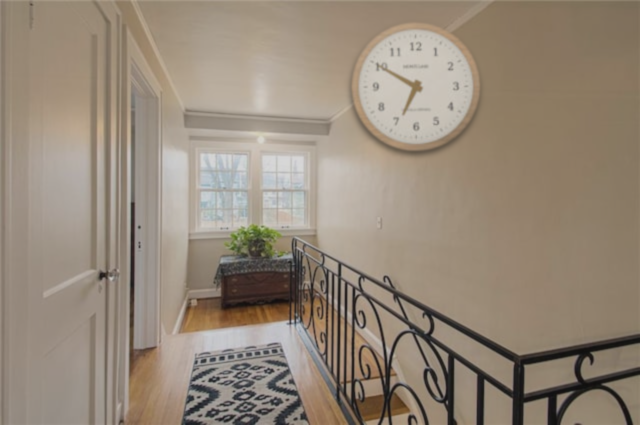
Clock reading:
**6:50**
